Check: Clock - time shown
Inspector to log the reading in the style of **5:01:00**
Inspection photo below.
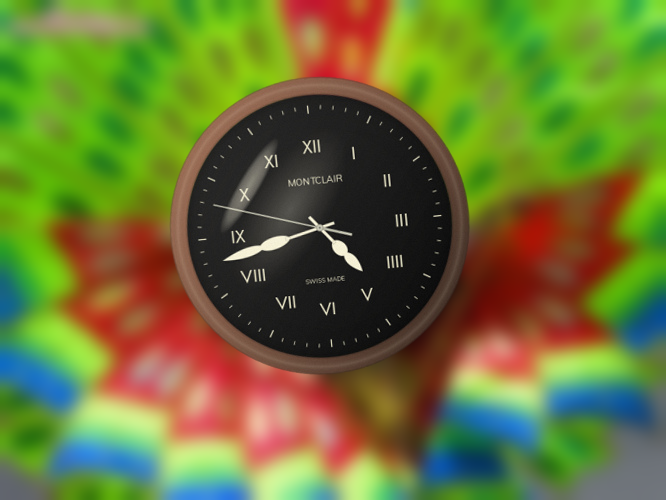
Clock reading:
**4:42:48**
